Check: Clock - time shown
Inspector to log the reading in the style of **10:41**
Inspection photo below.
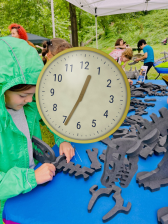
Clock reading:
**12:34**
